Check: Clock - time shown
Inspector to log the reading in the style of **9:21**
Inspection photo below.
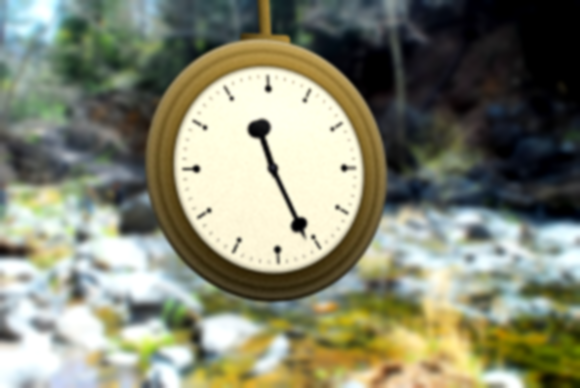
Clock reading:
**11:26**
